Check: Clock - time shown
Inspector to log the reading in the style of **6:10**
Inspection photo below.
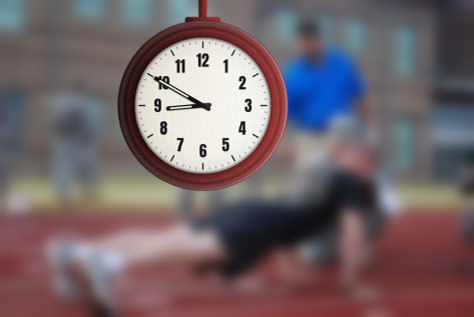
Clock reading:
**8:50**
